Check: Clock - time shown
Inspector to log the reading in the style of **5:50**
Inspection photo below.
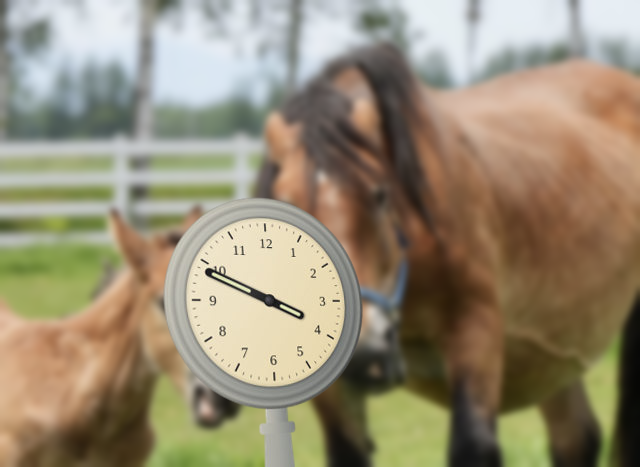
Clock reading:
**3:49**
